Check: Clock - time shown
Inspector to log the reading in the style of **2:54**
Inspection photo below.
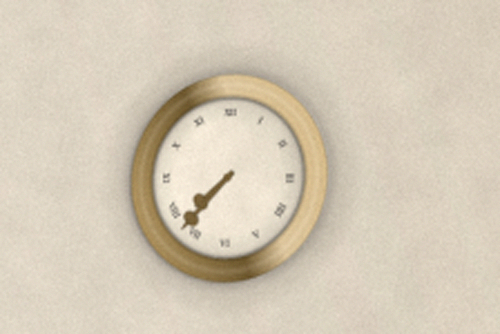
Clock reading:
**7:37**
